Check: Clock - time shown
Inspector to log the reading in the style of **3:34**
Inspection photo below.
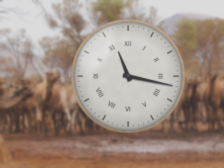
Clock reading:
**11:17**
